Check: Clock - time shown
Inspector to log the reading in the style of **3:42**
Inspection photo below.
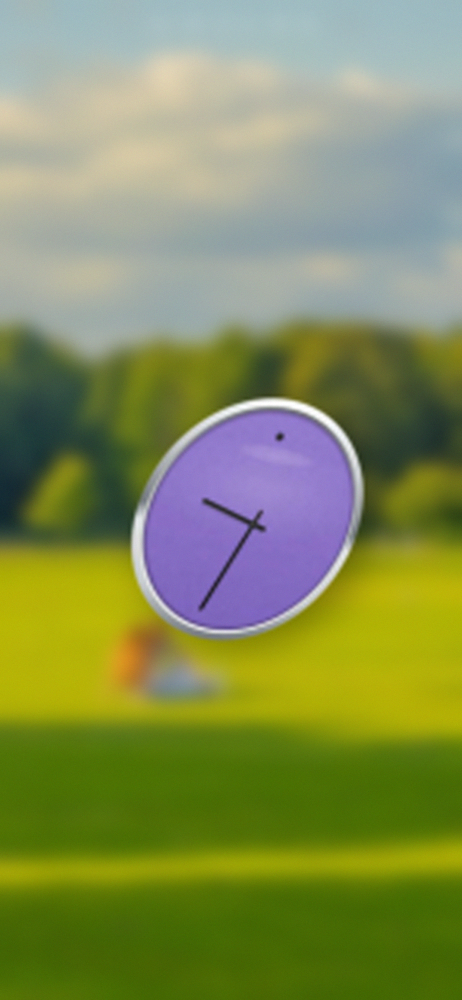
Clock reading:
**9:33**
